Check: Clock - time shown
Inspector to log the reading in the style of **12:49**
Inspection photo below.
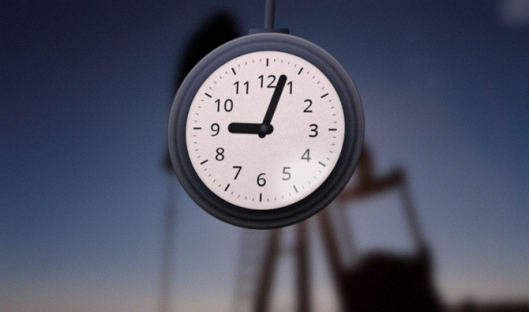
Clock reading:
**9:03**
